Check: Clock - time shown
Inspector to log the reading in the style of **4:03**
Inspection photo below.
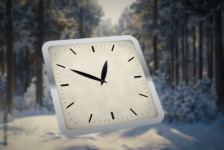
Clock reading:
**12:50**
